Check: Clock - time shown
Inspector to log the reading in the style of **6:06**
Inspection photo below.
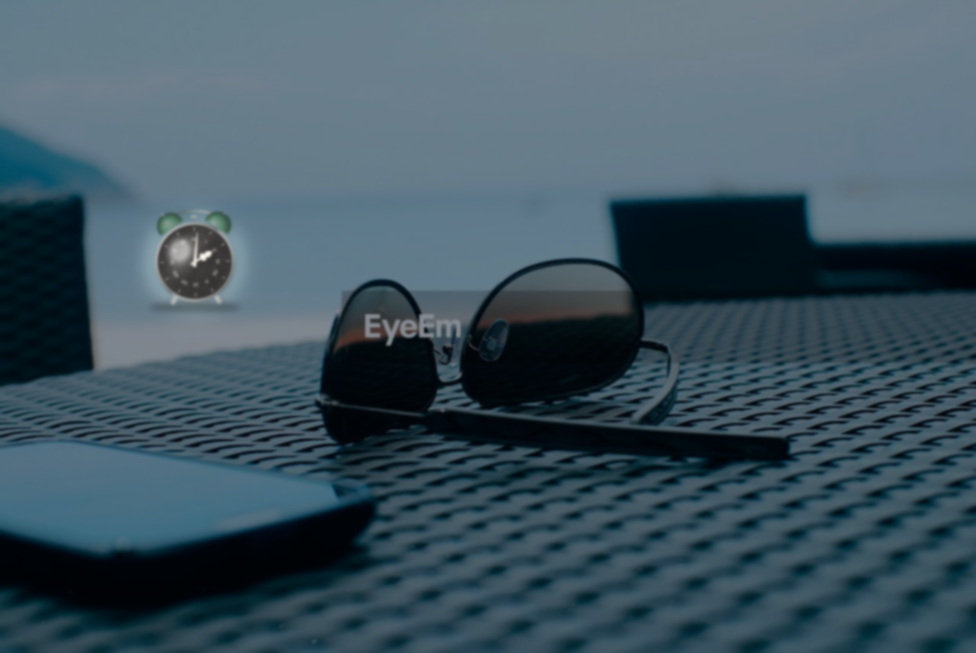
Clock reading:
**2:01**
